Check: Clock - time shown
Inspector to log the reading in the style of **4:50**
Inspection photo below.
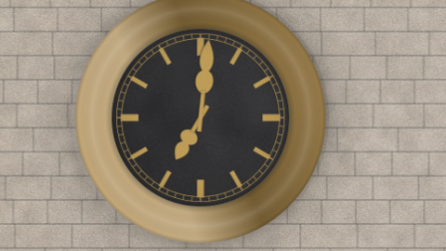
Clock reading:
**7:01**
